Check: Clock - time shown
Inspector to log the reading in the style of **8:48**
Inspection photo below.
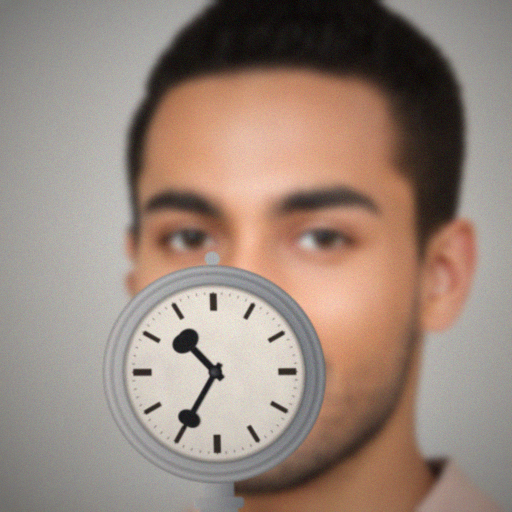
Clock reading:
**10:35**
